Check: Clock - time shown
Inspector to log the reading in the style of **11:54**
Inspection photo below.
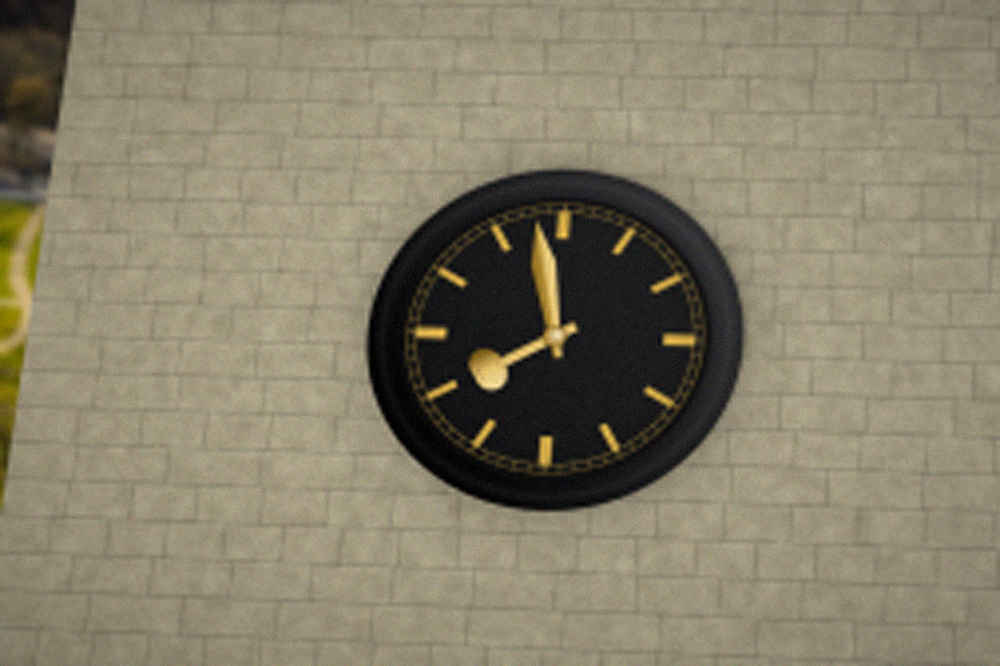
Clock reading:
**7:58**
